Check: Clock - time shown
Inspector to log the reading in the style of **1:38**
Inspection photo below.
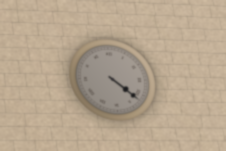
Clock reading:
**4:22**
